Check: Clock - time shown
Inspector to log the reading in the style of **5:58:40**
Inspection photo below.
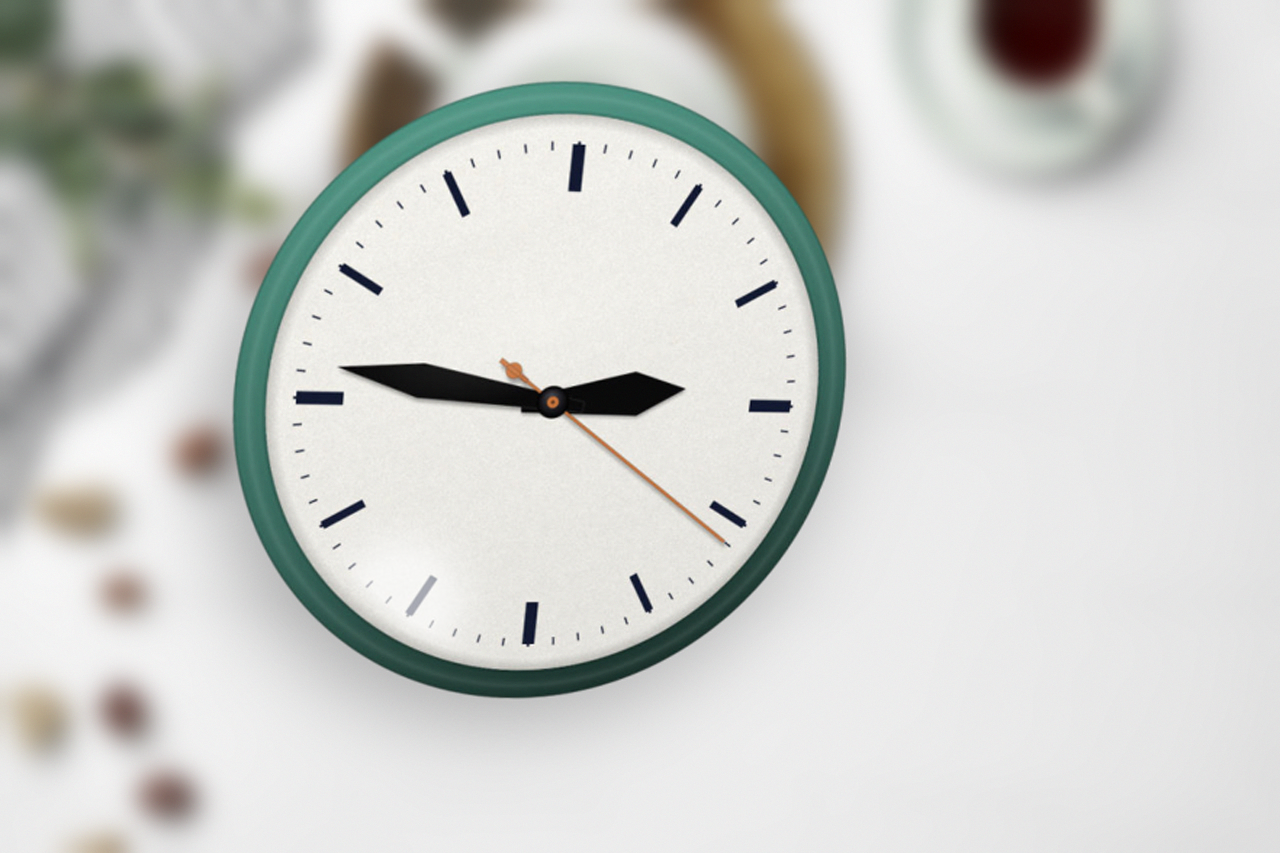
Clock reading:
**2:46:21**
